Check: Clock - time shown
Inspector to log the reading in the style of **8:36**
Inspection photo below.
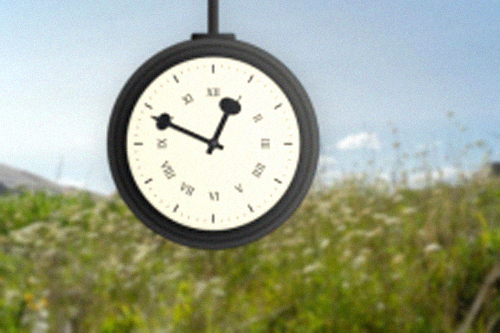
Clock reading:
**12:49**
